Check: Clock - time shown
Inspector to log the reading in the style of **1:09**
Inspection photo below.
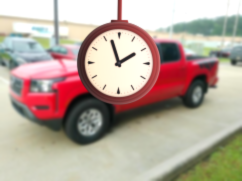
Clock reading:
**1:57**
